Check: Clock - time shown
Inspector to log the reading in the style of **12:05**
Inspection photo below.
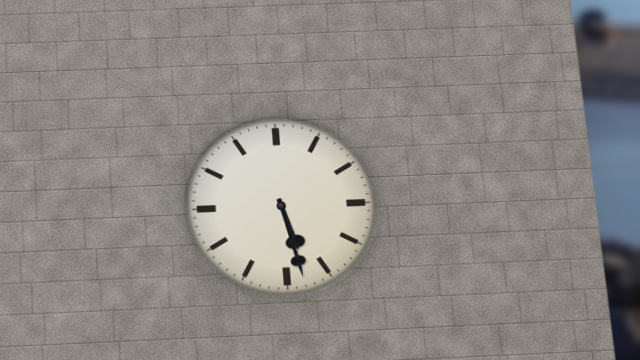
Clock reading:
**5:28**
